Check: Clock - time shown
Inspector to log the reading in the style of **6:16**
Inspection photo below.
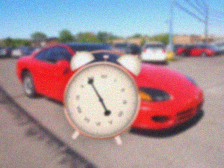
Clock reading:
**4:54**
